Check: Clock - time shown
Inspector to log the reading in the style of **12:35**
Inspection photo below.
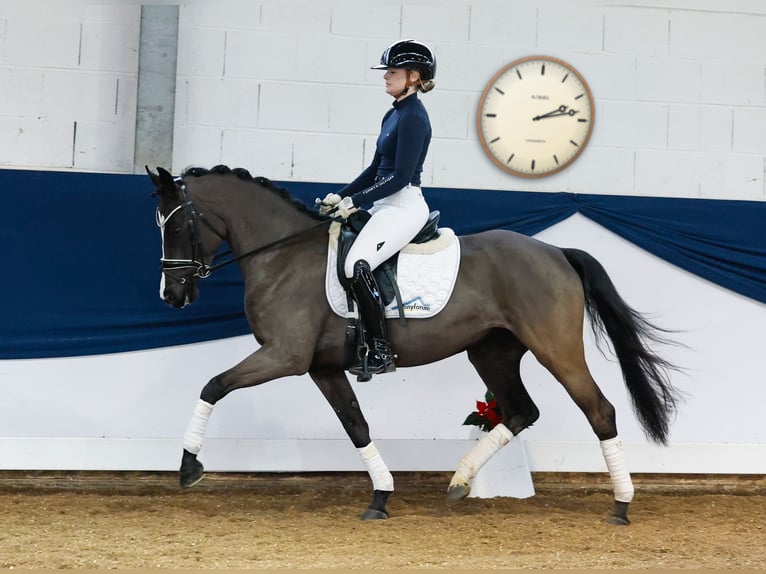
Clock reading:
**2:13**
